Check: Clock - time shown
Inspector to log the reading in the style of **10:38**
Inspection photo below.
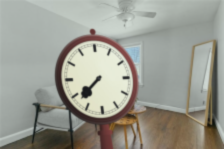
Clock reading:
**7:38**
